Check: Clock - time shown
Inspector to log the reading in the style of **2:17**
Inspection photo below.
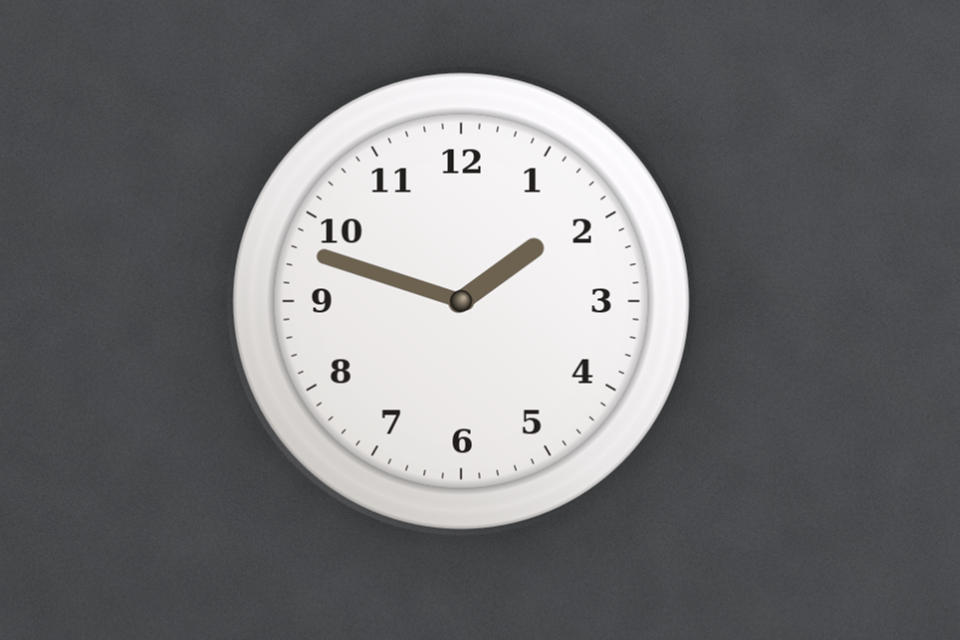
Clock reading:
**1:48**
